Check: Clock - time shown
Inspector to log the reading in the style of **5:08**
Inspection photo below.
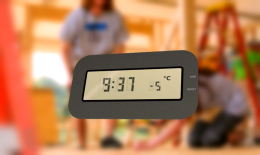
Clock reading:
**9:37**
